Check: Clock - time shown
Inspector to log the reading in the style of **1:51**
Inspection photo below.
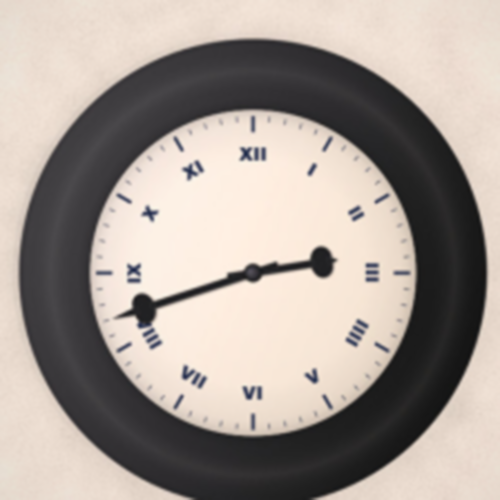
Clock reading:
**2:42**
